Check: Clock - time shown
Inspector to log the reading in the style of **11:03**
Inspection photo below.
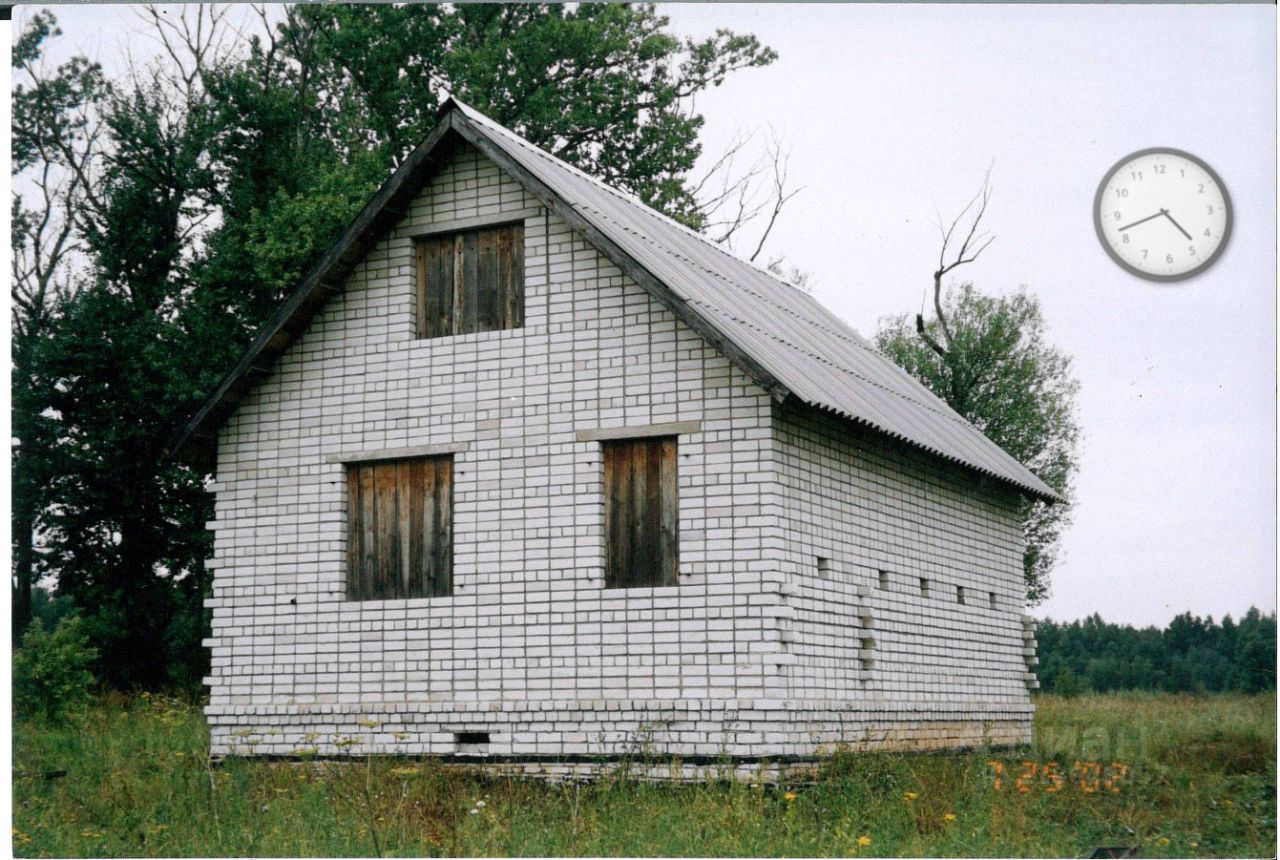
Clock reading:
**4:42**
